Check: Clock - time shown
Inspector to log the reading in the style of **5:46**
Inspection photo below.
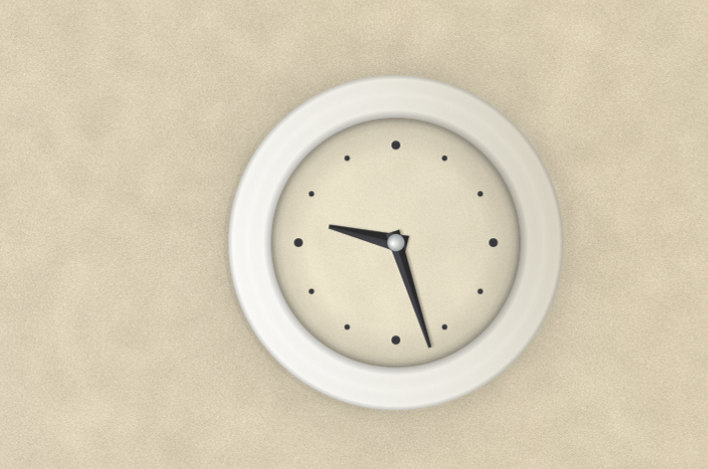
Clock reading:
**9:27**
